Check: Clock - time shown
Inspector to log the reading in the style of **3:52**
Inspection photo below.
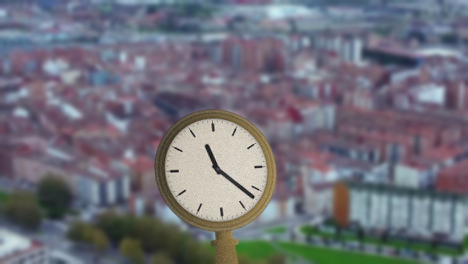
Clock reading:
**11:22**
